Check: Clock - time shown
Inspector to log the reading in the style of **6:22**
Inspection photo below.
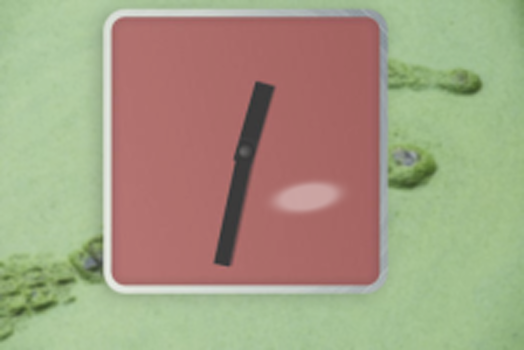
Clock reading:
**12:32**
